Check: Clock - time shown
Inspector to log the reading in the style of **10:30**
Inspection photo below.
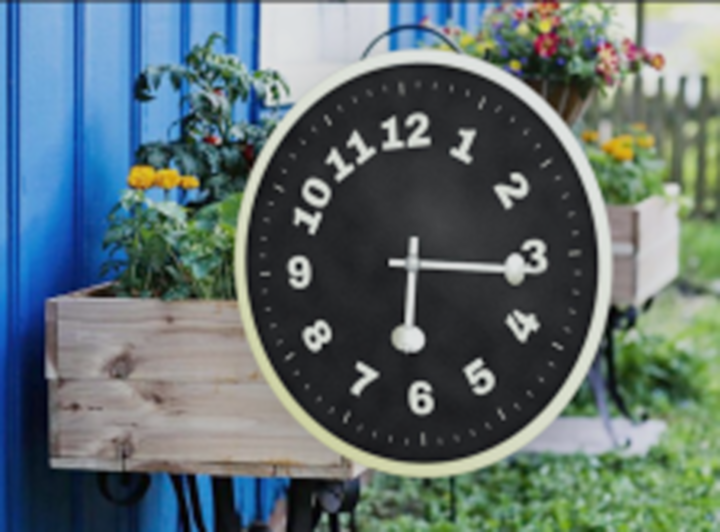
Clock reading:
**6:16**
